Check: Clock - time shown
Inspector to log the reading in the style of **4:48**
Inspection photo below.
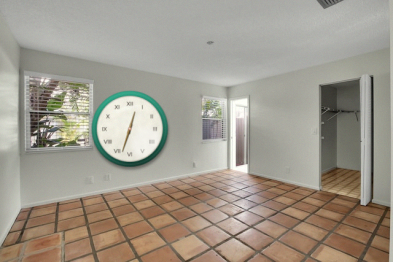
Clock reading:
**12:33**
